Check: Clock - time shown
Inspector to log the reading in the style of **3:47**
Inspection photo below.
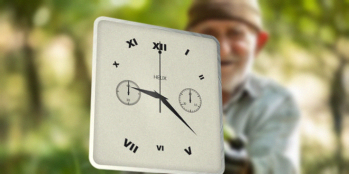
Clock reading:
**9:22**
